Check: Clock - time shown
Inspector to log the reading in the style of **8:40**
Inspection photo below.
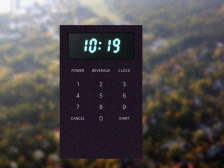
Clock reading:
**10:19**
